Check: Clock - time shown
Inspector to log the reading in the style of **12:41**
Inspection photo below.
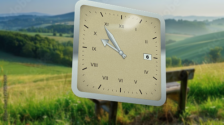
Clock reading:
**9:54**
